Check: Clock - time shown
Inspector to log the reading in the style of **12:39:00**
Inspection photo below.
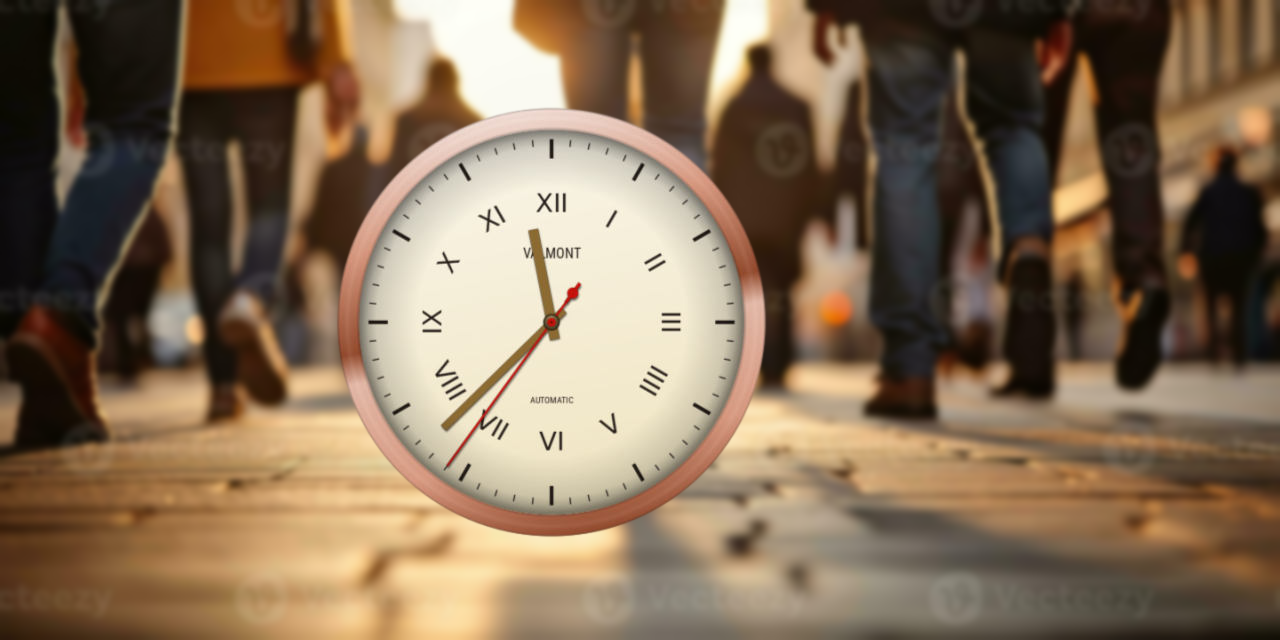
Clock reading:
**11:37:36**
